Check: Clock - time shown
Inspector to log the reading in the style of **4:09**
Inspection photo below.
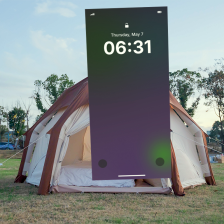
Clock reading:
**6:31**
